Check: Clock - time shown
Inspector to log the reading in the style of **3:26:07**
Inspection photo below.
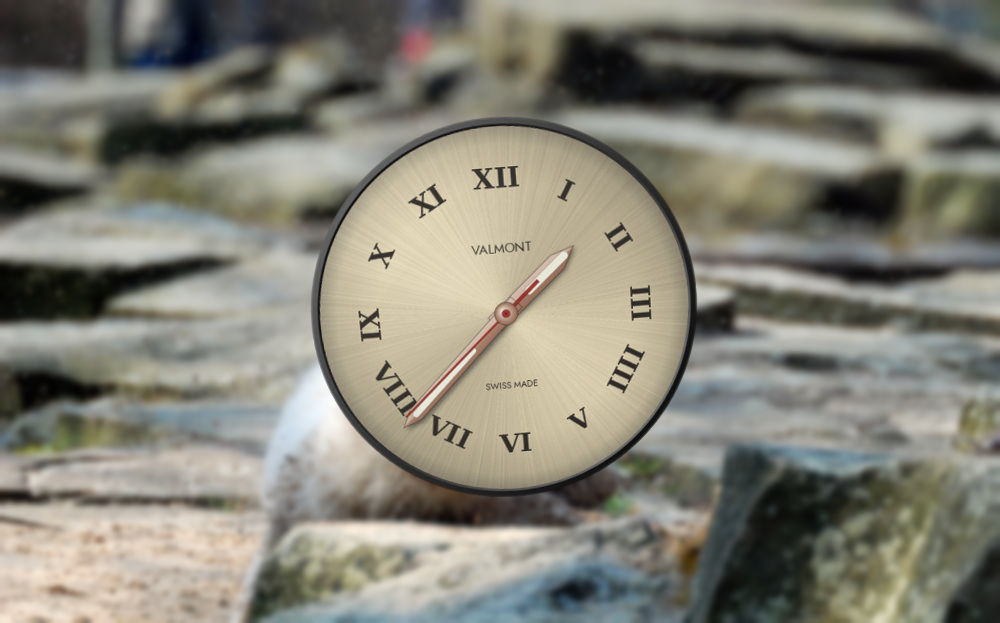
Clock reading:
**1:37:38**
